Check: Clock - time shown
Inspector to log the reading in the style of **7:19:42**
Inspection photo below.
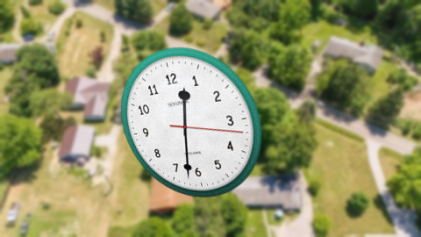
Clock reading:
**12:32:17**
